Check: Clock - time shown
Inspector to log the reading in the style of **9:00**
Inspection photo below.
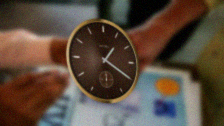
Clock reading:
**1:20**
